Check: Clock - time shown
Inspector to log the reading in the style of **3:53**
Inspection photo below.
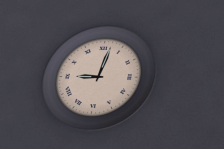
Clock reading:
**9:02**
